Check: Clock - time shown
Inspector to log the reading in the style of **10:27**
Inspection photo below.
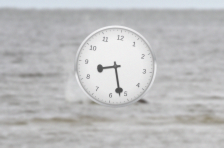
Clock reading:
**8:27**
